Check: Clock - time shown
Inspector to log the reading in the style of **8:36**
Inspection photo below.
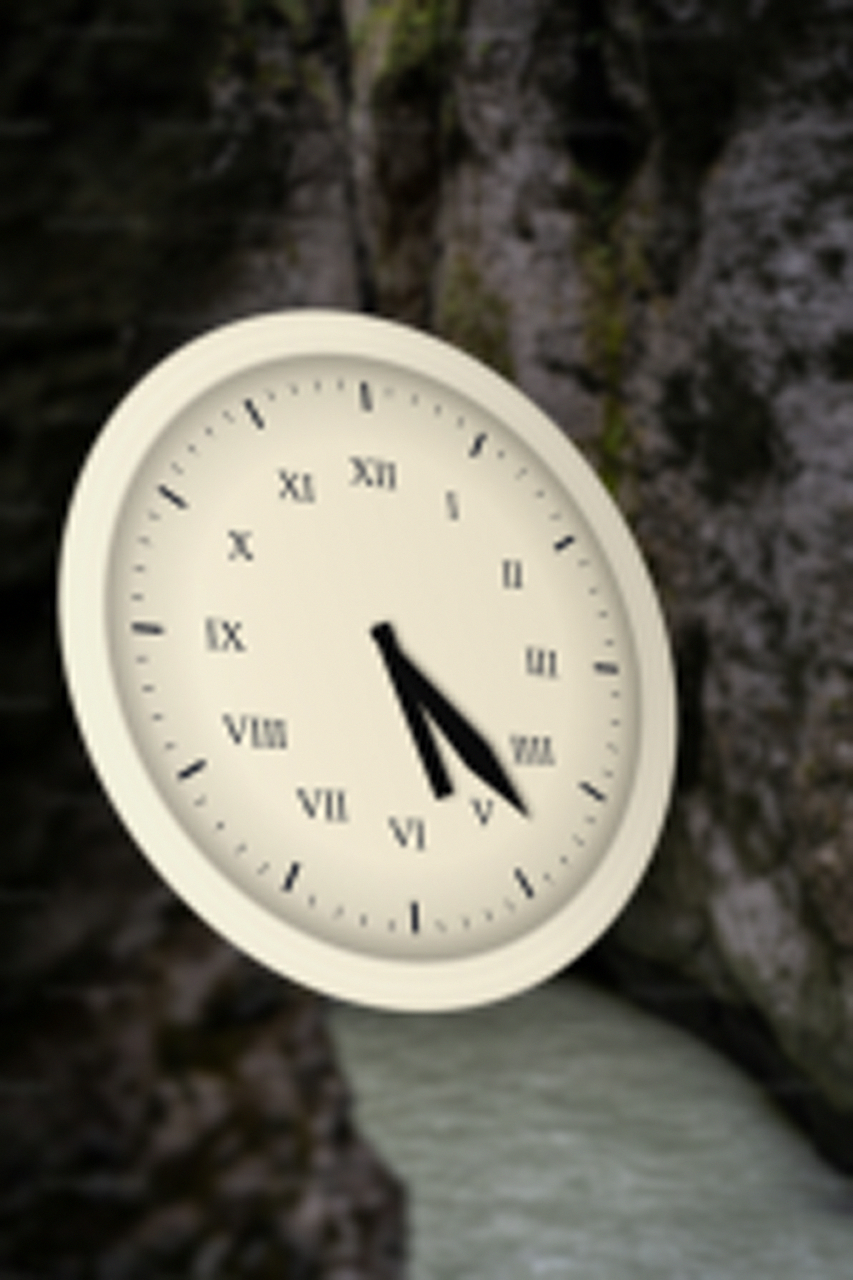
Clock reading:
**5:23**
